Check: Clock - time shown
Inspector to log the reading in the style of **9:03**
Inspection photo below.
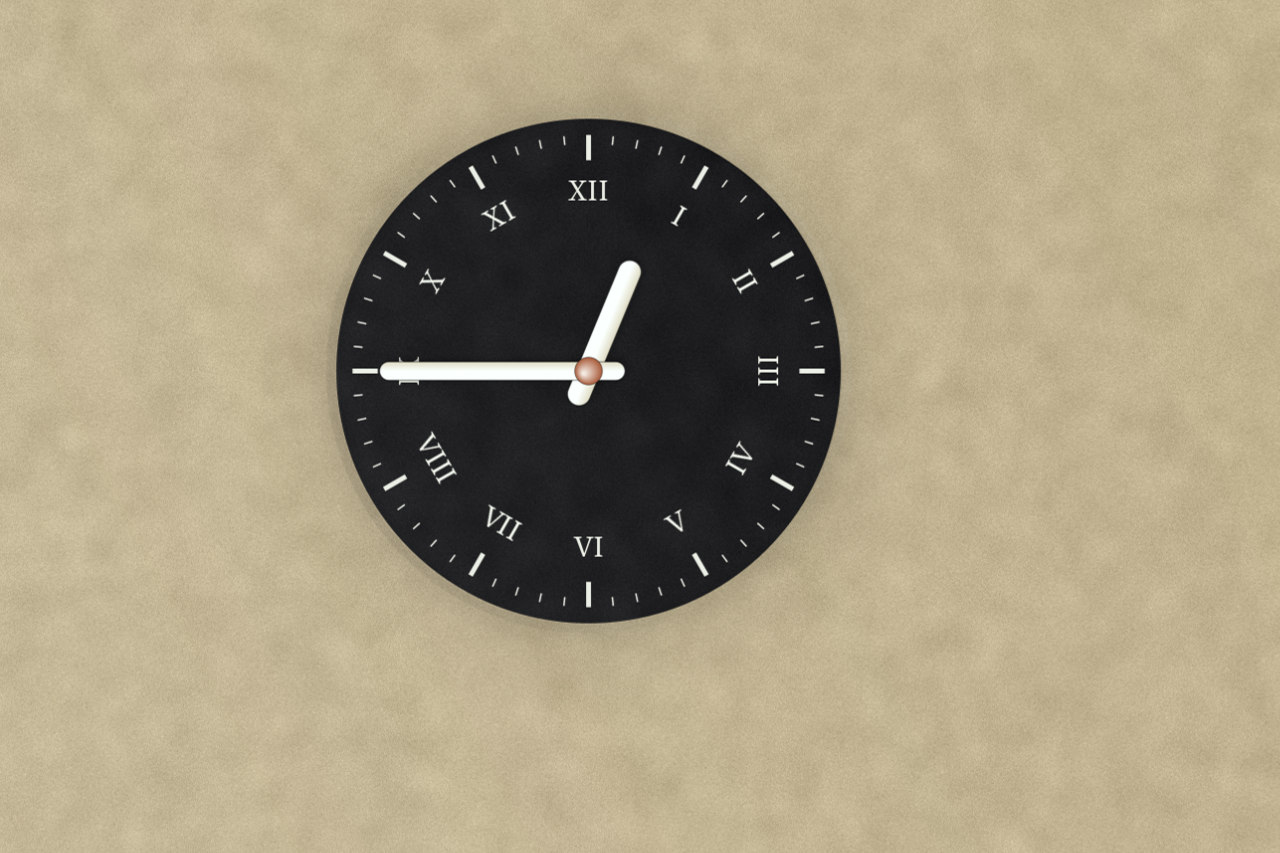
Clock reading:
**12:45**
